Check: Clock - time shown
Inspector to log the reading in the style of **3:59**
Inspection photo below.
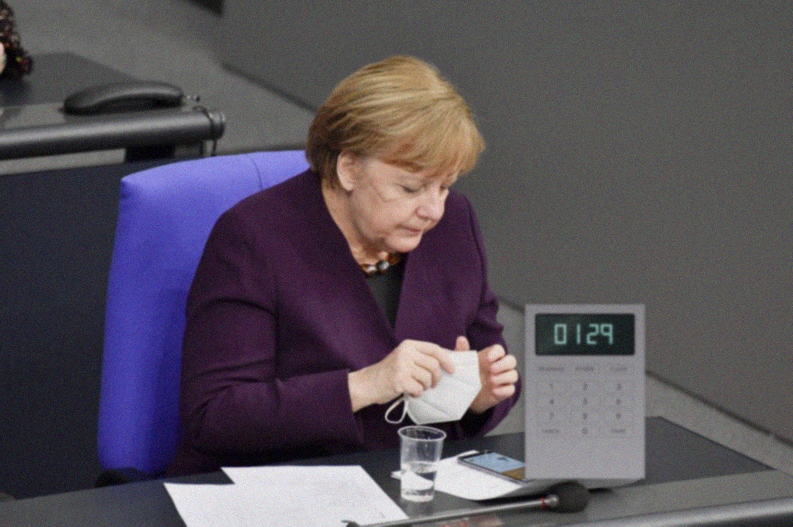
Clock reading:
**1:29**
